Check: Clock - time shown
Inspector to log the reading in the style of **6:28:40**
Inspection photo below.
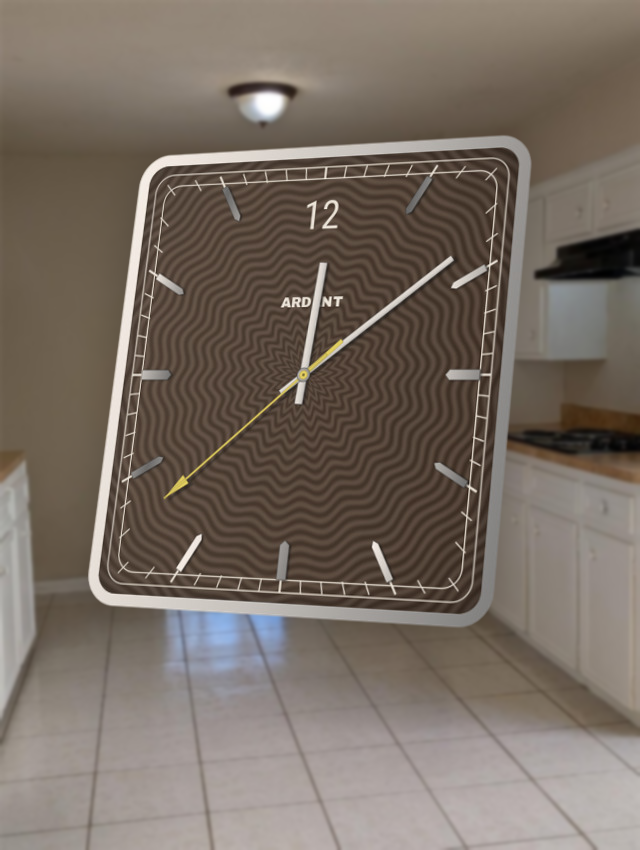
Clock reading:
**12:08:38**
